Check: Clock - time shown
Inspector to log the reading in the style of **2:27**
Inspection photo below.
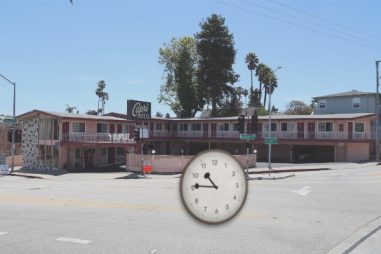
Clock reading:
**10:46**
